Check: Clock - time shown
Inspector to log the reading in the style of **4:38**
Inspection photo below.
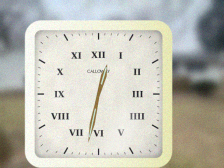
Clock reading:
**12:32**
